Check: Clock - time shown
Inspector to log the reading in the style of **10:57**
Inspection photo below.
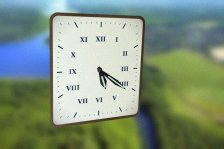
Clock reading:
**5:21**
